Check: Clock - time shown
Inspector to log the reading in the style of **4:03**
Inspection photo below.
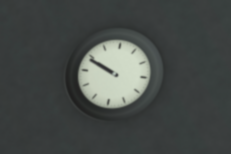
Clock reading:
**9:49**
